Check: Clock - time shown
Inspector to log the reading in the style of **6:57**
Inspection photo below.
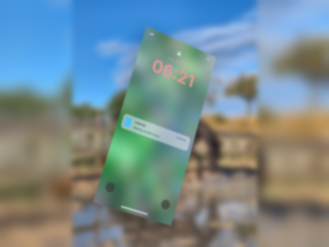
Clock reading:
**6:21**
